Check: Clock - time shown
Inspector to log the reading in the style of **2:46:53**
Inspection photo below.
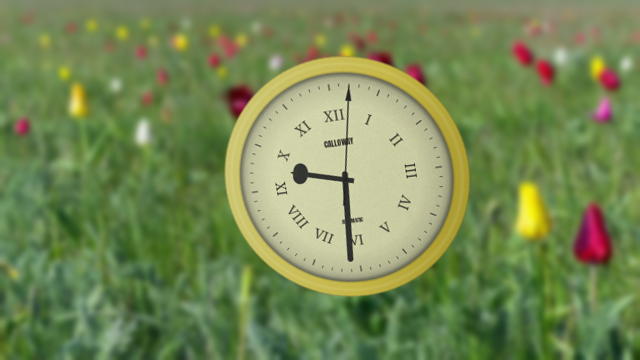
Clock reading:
**9:31:02**
